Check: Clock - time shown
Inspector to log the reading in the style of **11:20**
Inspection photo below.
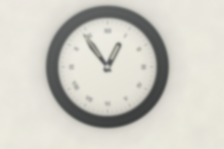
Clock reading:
**12:54**
